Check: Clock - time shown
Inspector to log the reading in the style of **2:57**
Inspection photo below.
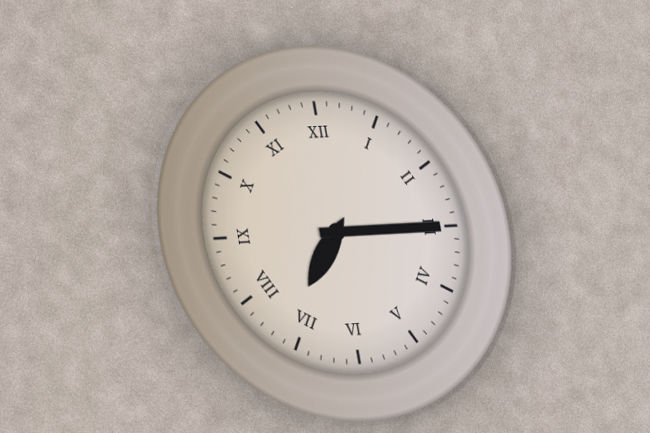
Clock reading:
**7:15**
